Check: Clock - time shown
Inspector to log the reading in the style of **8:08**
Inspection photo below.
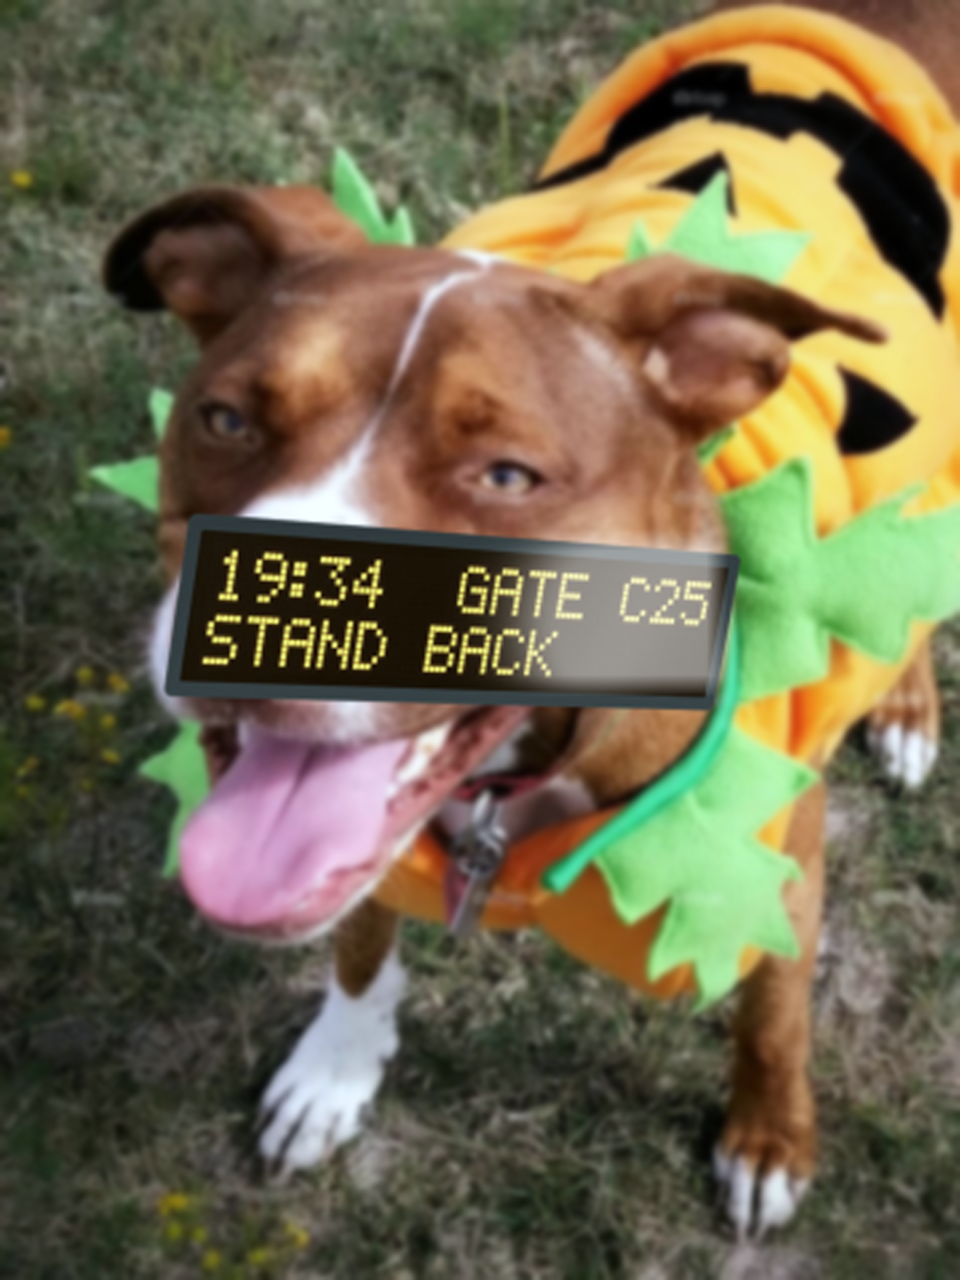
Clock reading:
**19:34**
